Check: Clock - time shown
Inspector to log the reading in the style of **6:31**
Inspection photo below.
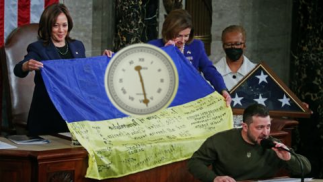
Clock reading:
**11:28**
